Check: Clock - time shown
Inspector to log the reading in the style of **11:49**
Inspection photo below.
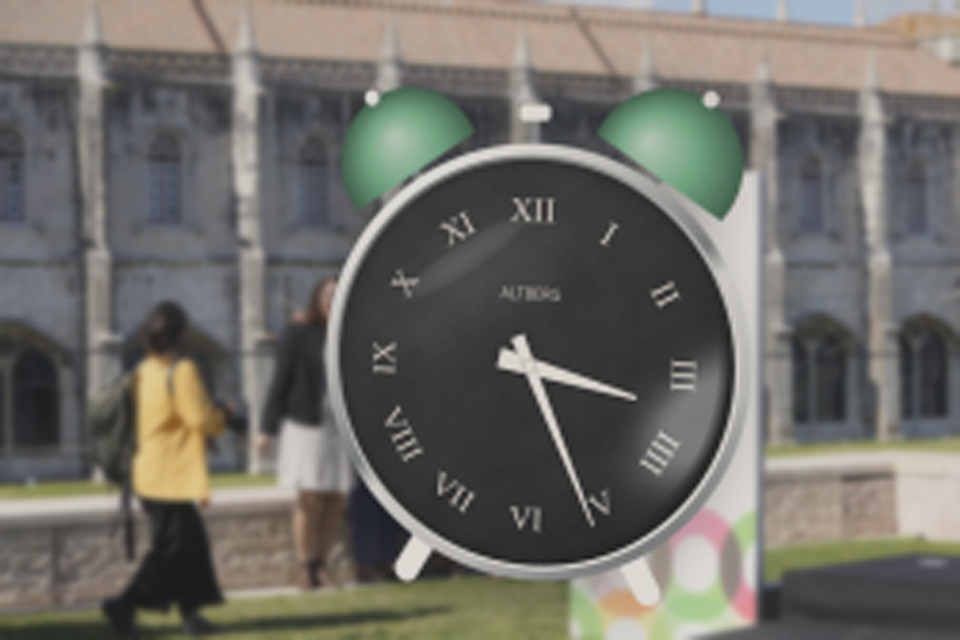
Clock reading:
**3:26**
